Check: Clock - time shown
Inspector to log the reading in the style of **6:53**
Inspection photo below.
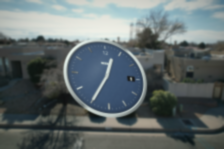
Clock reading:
**12:35**
